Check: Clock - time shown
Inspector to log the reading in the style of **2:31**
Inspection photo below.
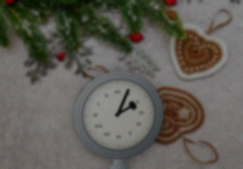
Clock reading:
**2:04**
